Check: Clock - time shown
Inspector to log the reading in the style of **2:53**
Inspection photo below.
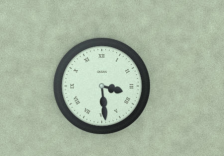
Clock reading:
**3:29**
